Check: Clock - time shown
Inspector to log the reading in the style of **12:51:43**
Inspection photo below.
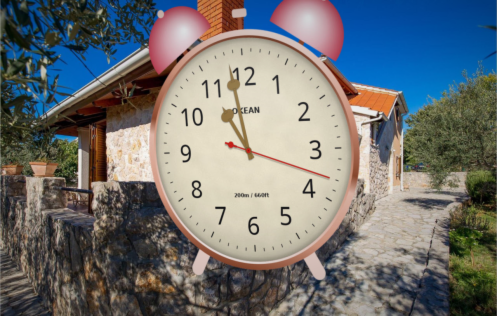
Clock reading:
**10:58:18**
